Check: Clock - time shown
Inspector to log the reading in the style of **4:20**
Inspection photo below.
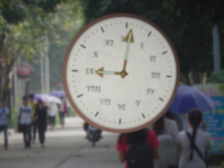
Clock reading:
**9:01**
